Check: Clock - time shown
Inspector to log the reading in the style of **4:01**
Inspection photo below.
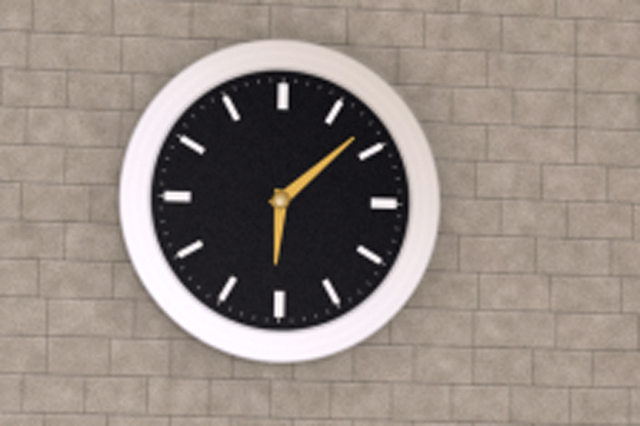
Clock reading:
**6:08**
